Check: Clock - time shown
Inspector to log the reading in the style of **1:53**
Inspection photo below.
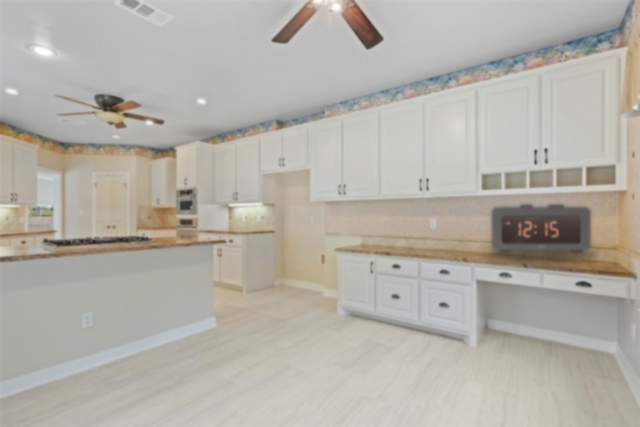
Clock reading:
**12:15**
